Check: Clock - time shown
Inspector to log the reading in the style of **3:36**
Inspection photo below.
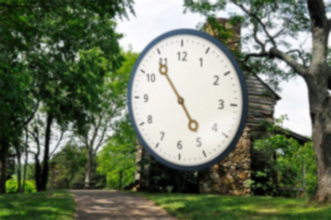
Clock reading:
**4:54**
